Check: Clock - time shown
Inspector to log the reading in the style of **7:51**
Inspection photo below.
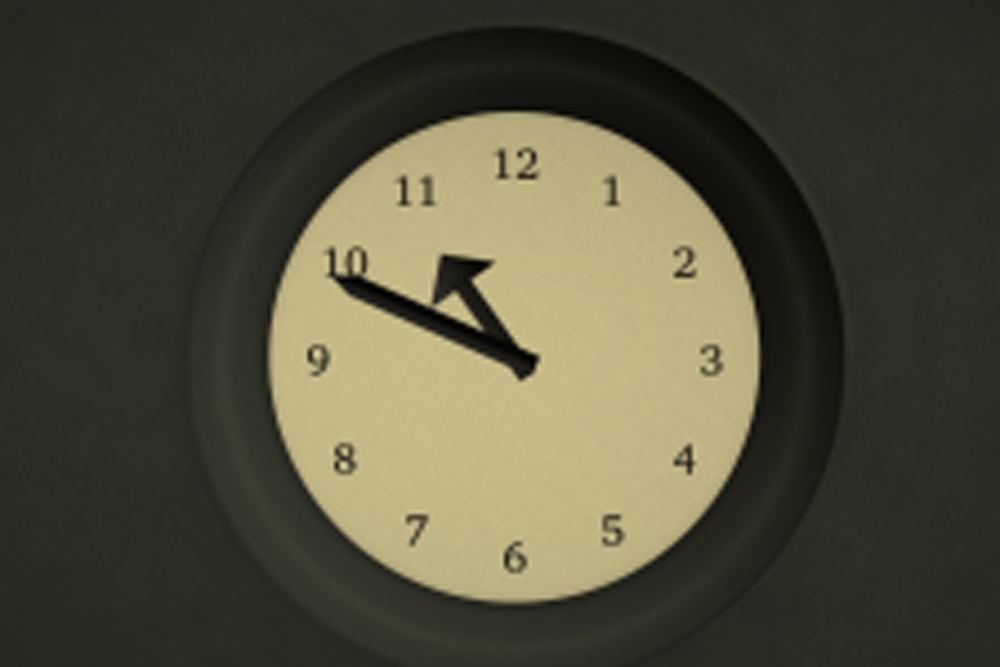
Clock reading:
**10:49**
